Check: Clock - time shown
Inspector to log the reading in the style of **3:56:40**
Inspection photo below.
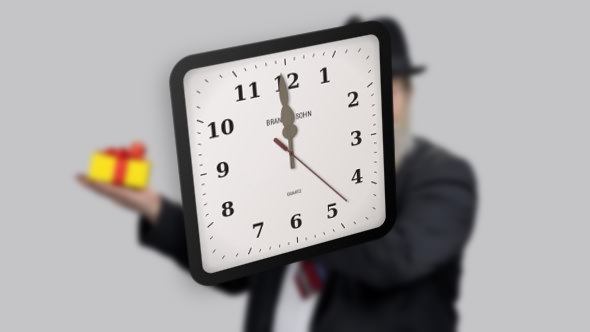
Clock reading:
**11:59:23**
